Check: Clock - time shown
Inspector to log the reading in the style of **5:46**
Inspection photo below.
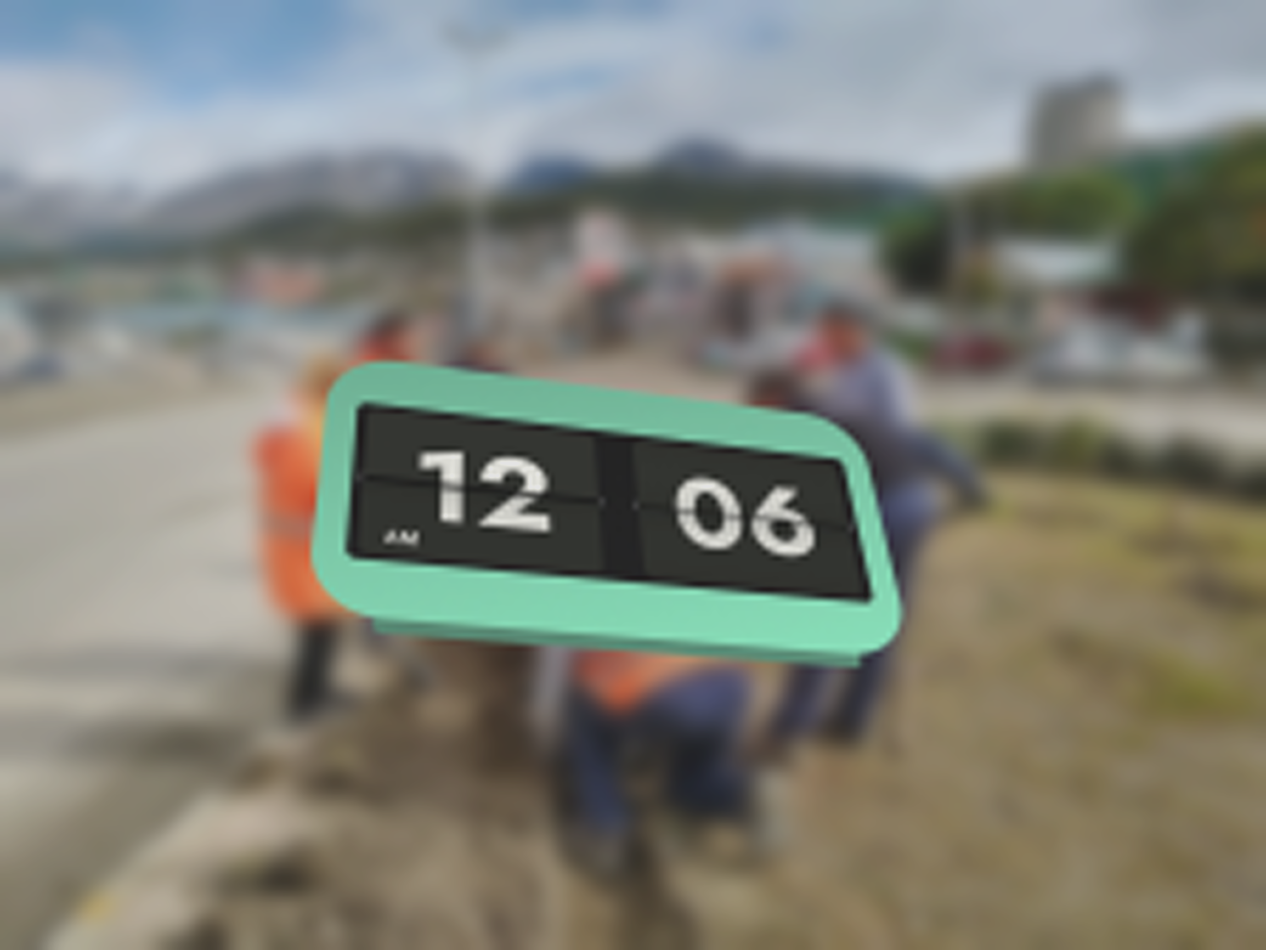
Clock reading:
**12:06**
